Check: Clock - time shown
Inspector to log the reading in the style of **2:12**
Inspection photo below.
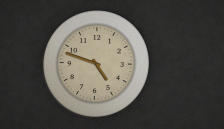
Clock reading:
**4:48**
